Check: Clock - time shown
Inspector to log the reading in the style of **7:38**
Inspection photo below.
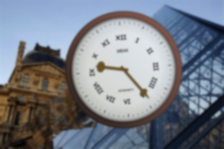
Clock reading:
**9:24**
